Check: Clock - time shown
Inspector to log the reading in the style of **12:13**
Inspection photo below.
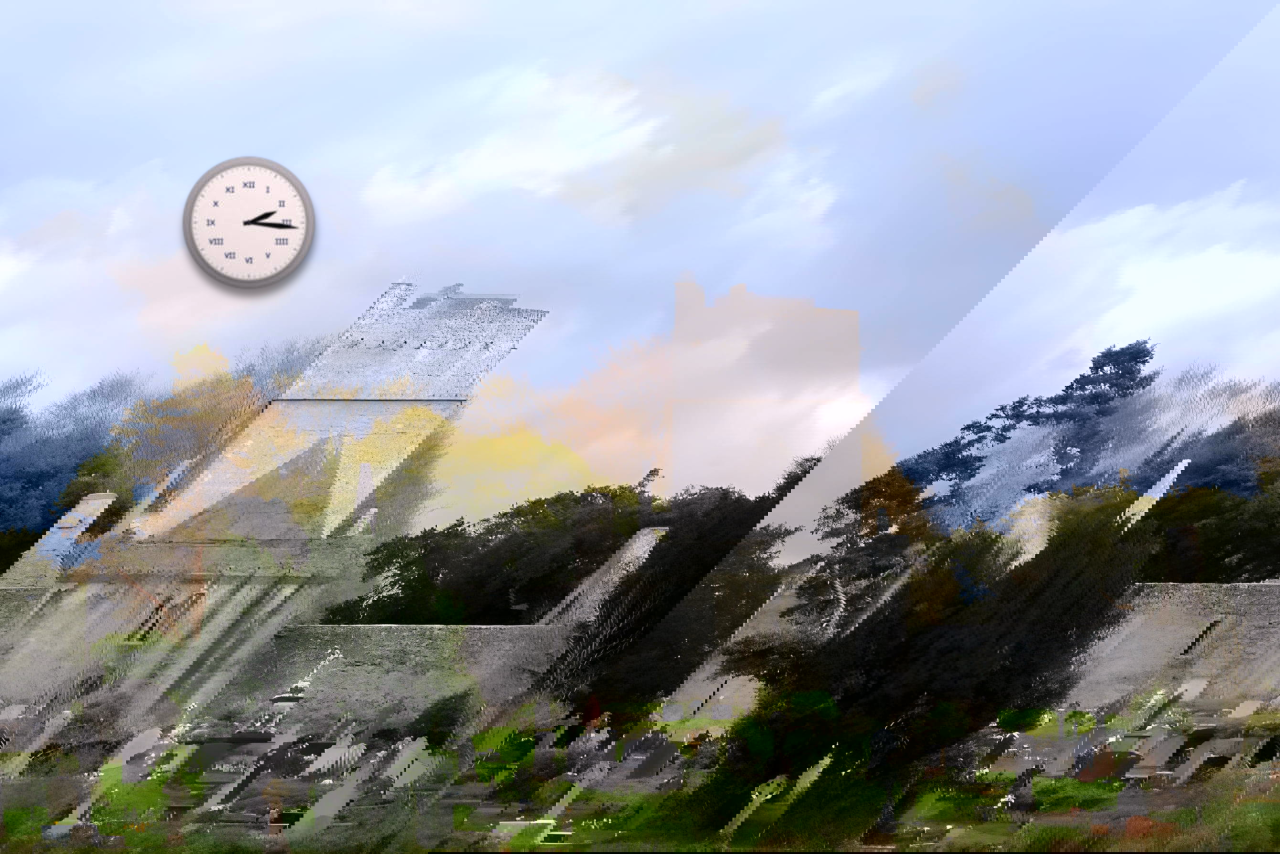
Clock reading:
**2:16**
